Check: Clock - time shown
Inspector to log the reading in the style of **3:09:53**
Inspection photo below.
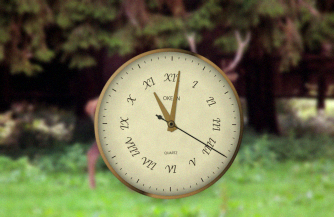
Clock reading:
**11:01:20**
